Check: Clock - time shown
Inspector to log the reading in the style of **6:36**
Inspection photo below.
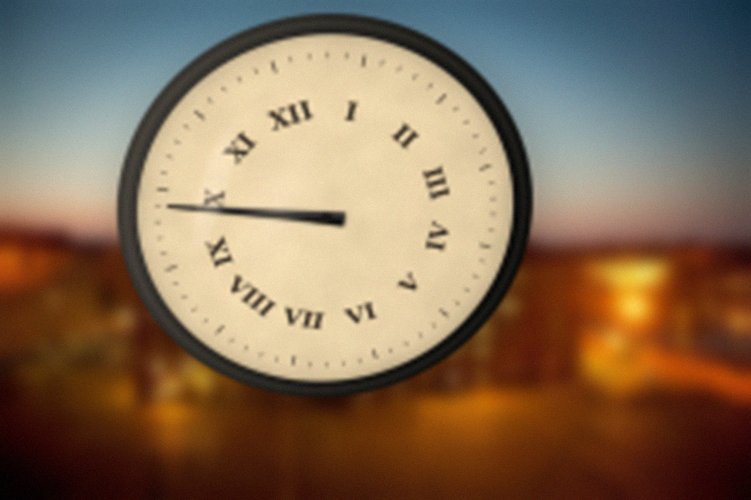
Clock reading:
**9:49**
